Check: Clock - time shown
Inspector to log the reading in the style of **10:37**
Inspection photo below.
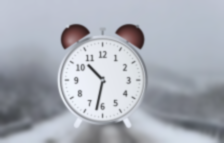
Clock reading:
**10:32**
